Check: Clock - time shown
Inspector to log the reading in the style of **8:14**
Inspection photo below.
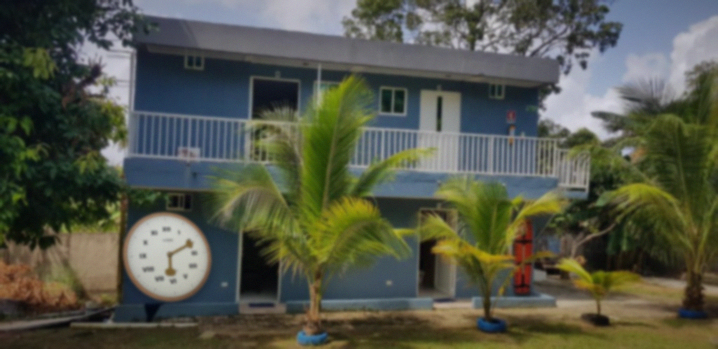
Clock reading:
**6:11**
